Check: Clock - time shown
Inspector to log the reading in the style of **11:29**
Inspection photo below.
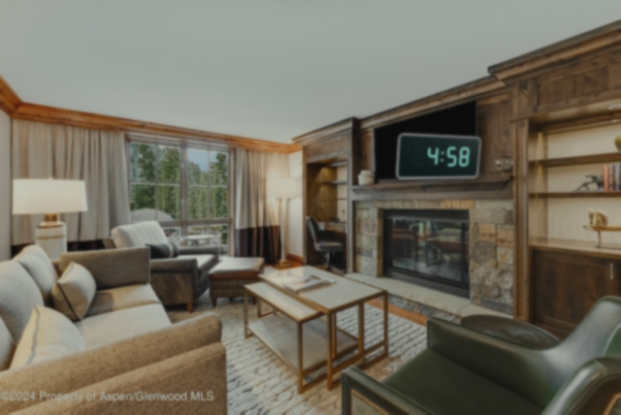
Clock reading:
**4:58**
